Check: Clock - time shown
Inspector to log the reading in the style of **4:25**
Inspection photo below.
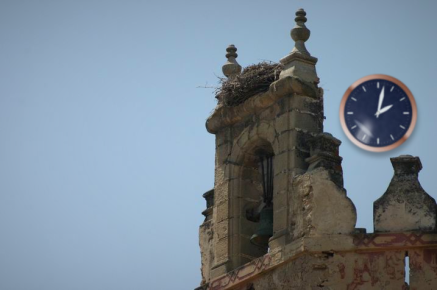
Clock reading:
**2:02**
